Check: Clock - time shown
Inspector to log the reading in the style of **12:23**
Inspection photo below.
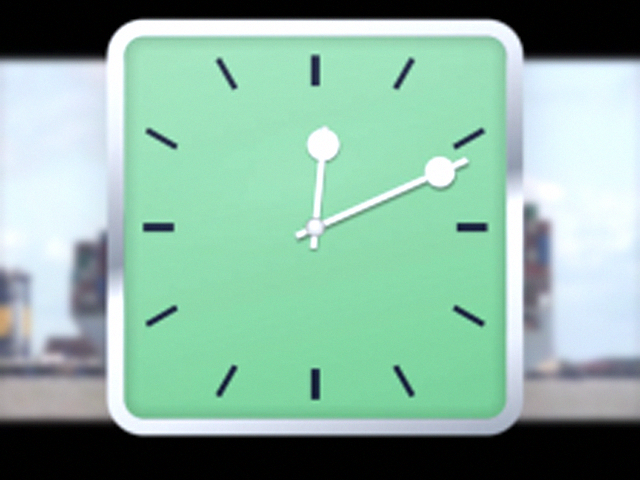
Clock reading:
**12:11**
